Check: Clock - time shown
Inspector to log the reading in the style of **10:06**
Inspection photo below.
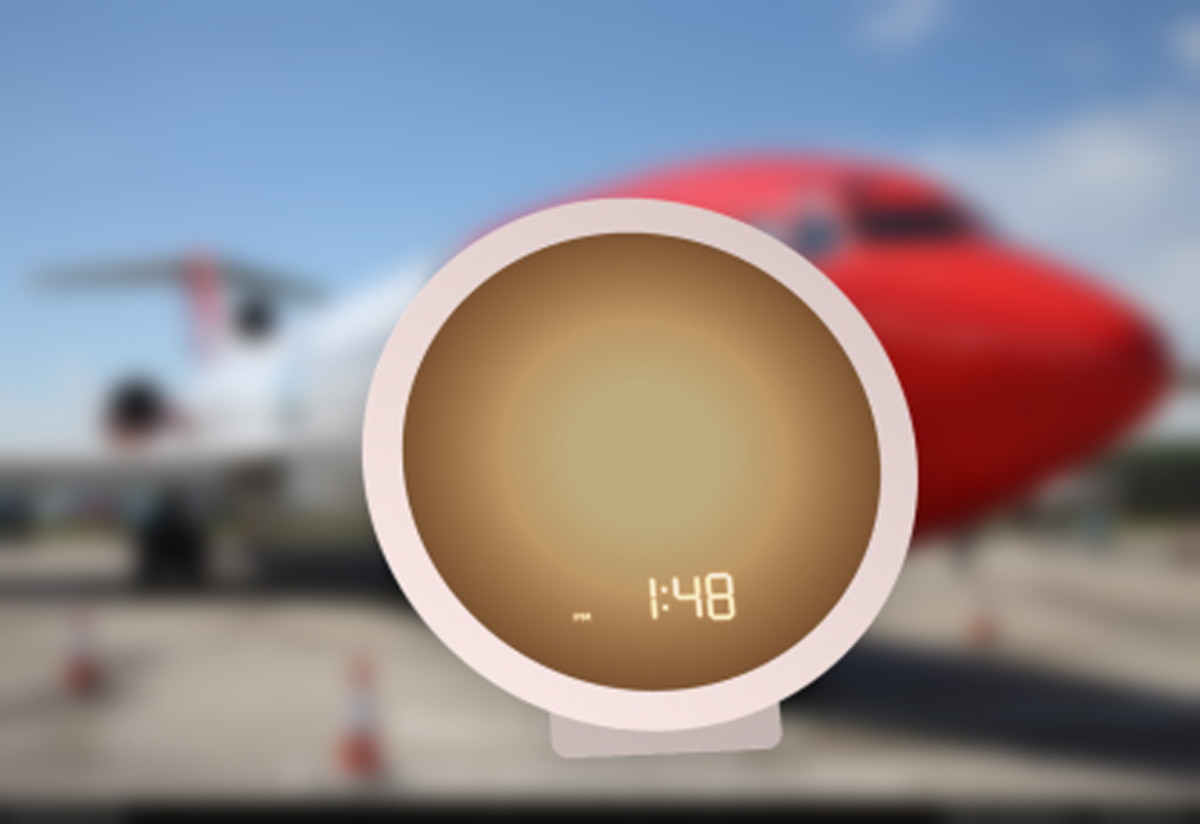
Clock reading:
**1:48**
